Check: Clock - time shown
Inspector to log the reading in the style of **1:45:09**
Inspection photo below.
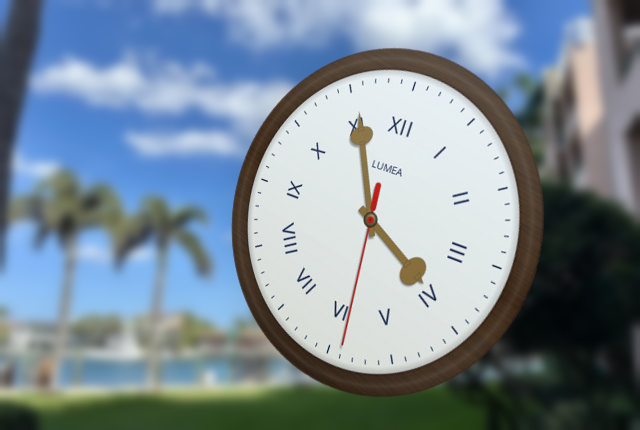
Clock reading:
**3:55:29**
